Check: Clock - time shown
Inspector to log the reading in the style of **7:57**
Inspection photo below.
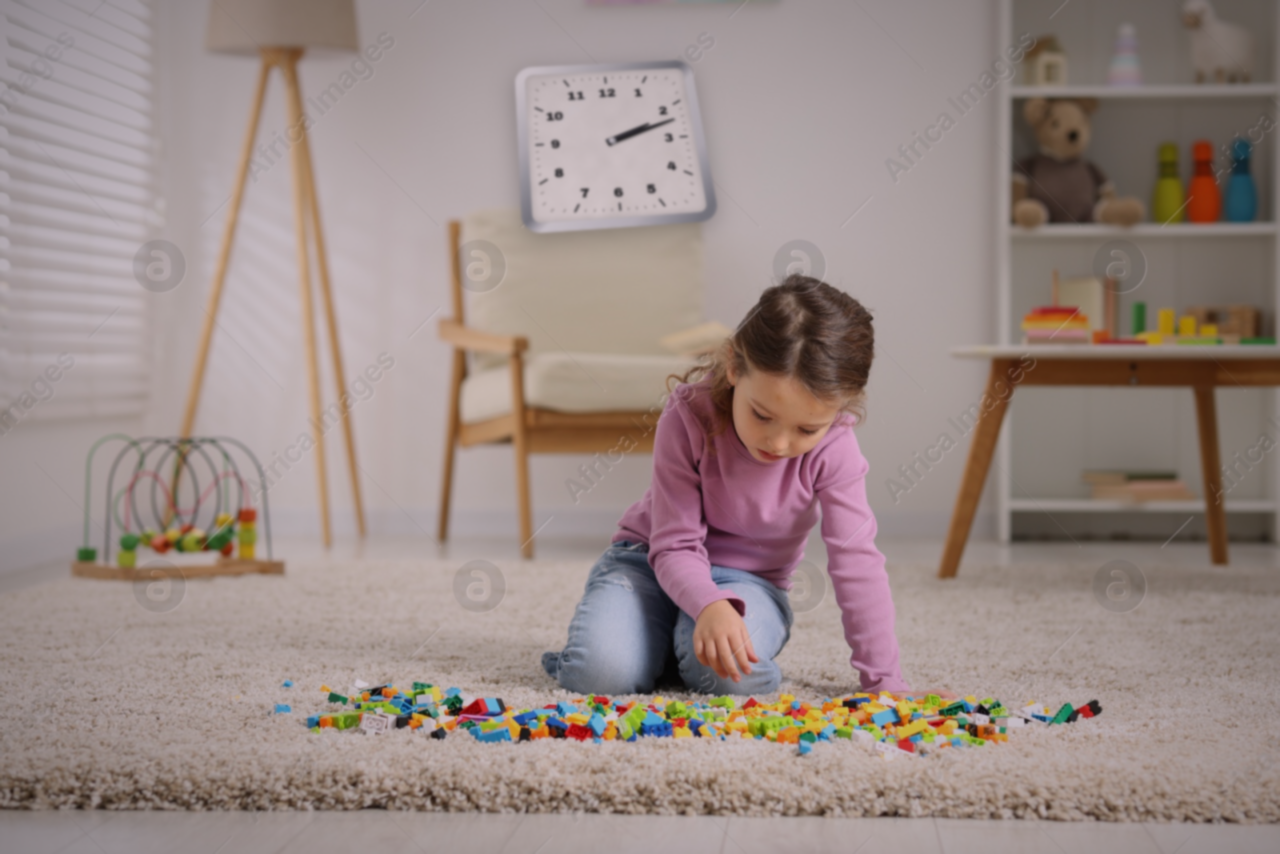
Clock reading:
**2:12**
